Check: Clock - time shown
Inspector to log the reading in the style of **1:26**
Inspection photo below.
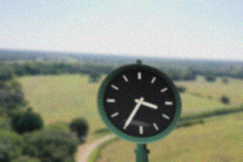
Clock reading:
**3:35**
